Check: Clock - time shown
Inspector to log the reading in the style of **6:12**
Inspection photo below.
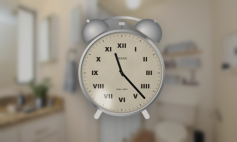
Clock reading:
**11:23**
